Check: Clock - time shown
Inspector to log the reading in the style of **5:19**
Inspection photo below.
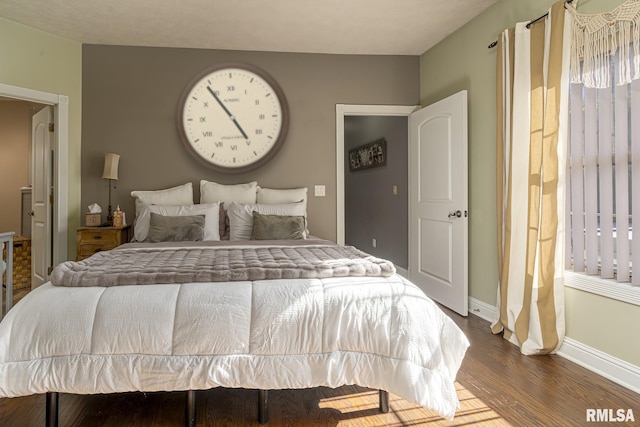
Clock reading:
**4:54**
